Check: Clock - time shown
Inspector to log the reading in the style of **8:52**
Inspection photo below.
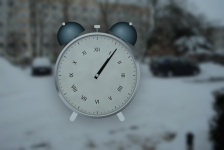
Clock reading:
**1:06**
